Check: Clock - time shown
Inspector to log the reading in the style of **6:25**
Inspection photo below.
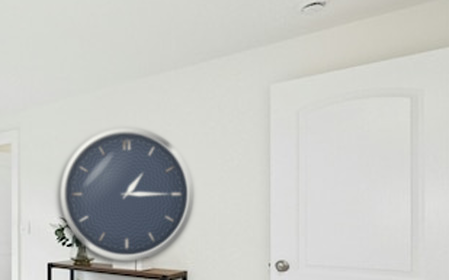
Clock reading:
**1:15**
